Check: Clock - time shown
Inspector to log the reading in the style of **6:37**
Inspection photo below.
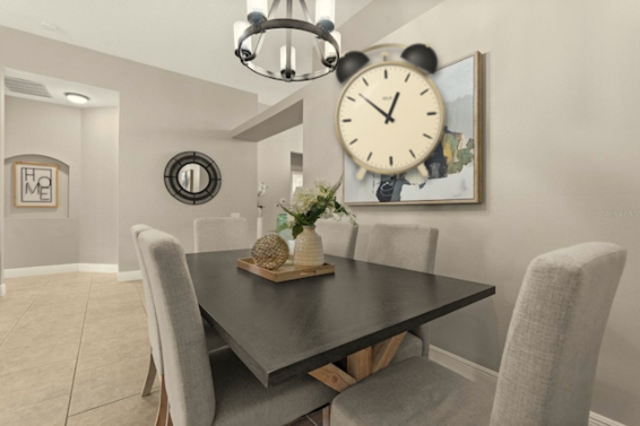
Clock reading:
**12:52**
